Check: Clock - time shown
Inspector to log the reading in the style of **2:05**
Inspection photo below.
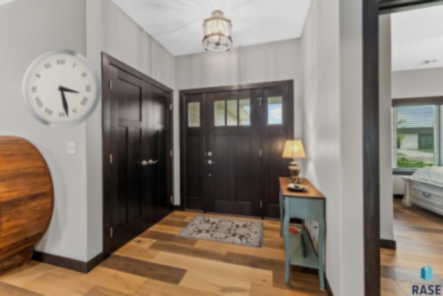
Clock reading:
**3:28**
